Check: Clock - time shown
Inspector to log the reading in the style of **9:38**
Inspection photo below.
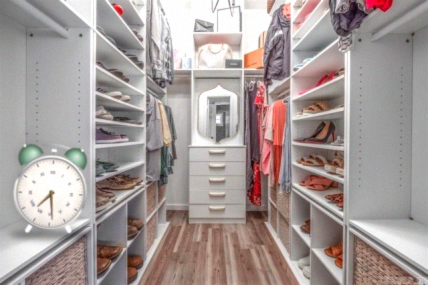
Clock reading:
**7:29**
